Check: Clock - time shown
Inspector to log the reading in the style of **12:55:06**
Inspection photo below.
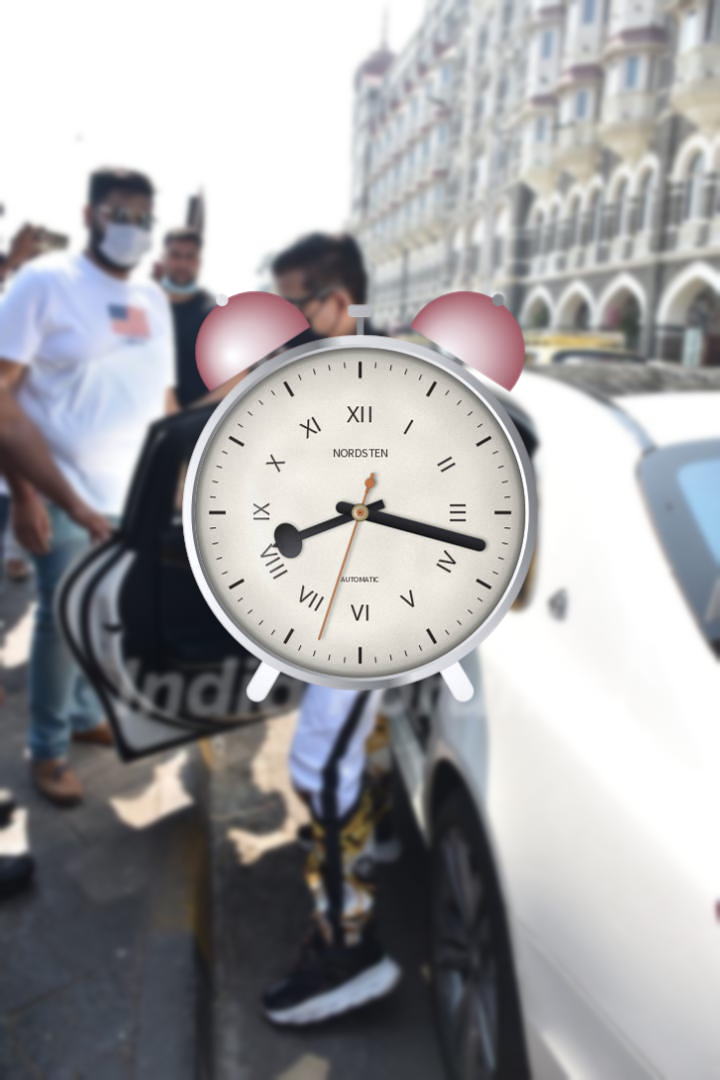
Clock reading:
**8:17:33**
